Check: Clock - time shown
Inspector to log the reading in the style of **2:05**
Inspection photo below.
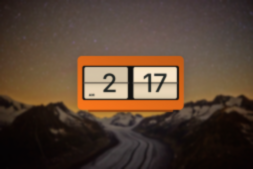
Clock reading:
**2:17**
